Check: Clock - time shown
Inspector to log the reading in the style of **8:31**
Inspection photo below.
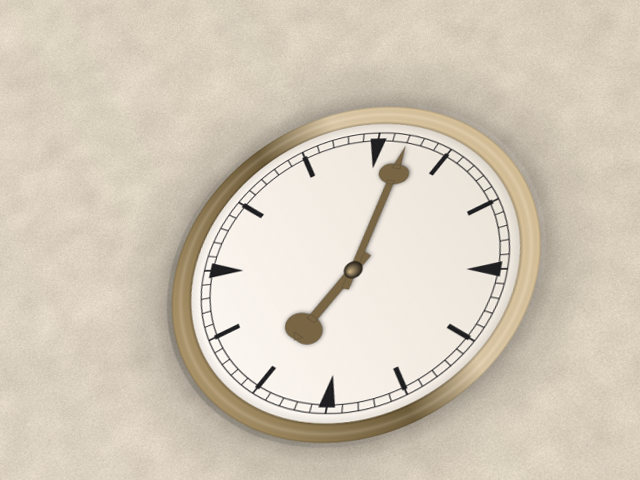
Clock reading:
**7:02**
